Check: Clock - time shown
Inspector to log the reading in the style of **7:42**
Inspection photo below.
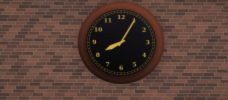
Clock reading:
**8:05**
